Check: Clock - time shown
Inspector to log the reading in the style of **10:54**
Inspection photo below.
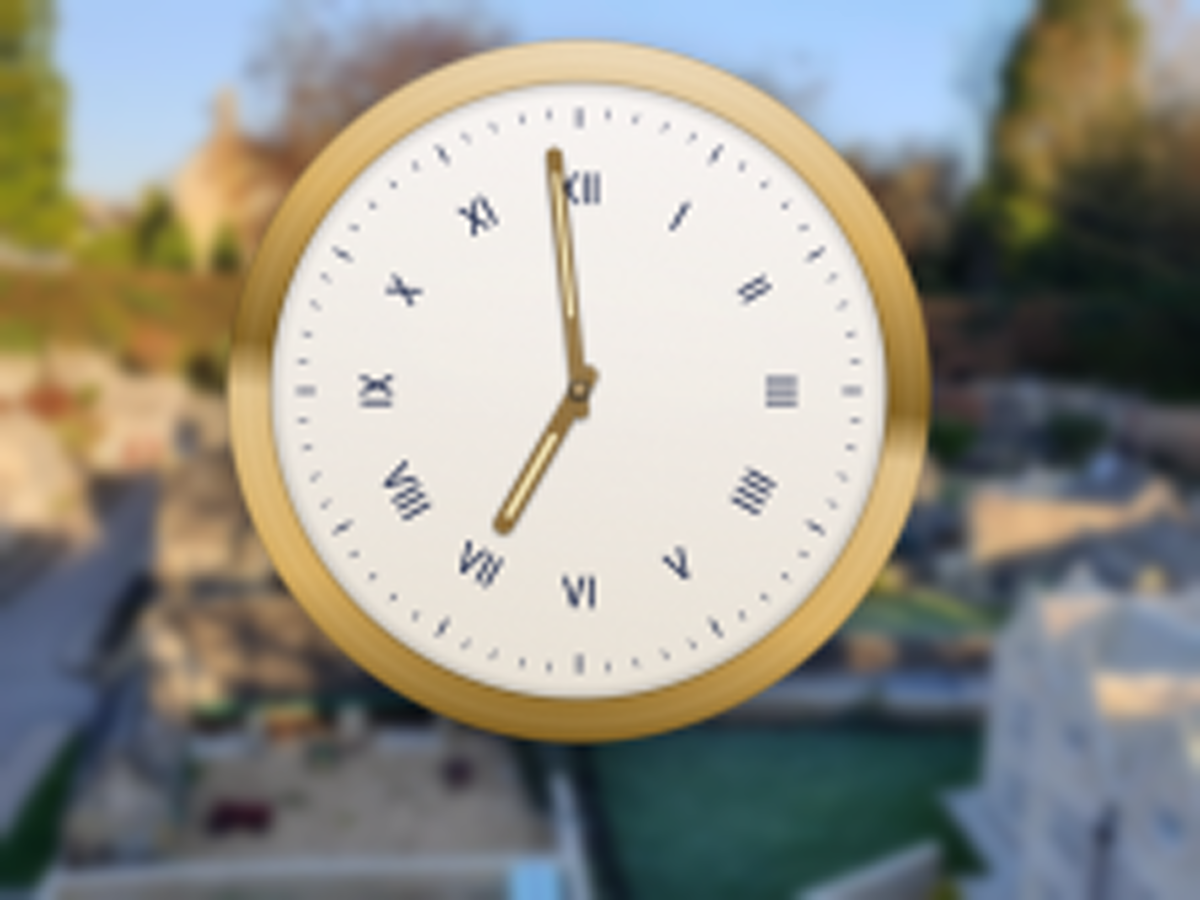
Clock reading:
**6:59**
